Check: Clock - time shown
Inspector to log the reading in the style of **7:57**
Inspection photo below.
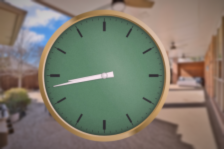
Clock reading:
**8:43**
